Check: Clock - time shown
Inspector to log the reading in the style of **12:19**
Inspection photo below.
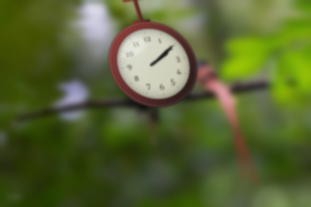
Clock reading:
**2:10**
